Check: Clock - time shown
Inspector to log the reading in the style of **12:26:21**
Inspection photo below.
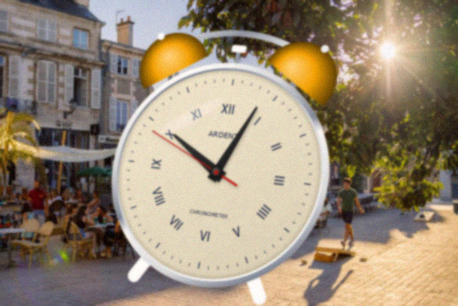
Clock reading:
**10:03:49**
